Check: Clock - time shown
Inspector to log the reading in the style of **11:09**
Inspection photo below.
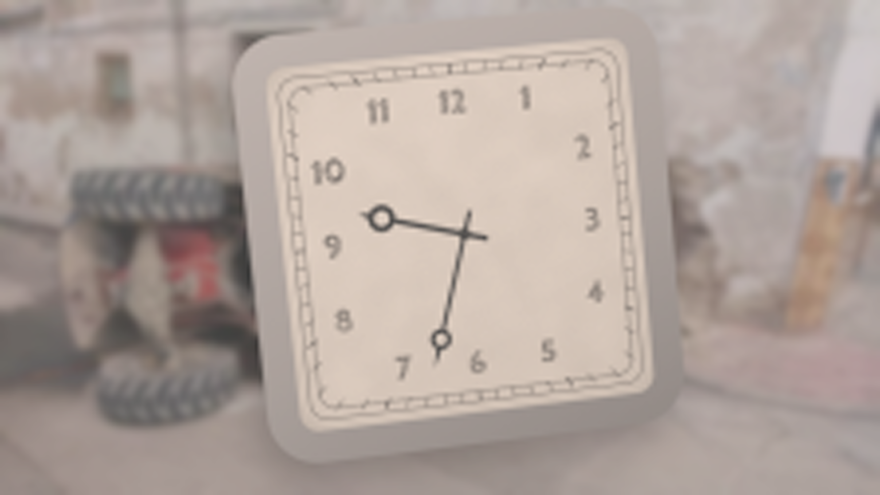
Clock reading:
**9:33**
